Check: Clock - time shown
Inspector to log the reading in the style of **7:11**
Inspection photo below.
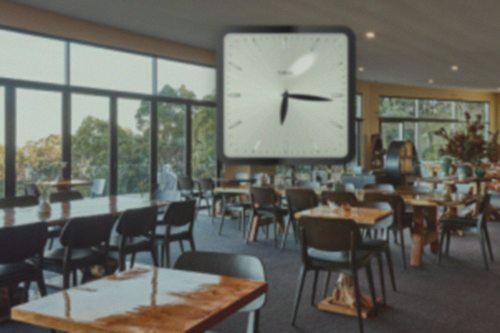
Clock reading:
**6:16**
